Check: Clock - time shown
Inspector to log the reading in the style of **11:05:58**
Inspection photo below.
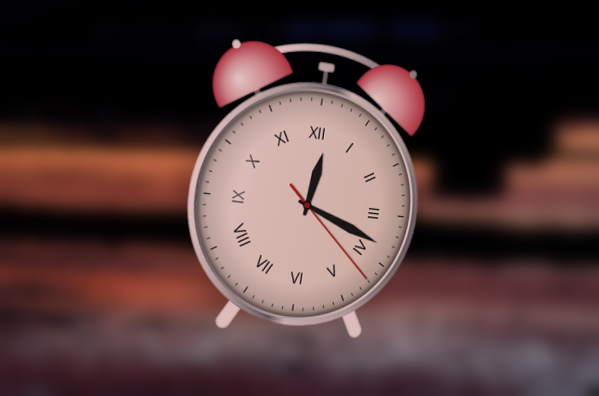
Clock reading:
**12:18:22**
